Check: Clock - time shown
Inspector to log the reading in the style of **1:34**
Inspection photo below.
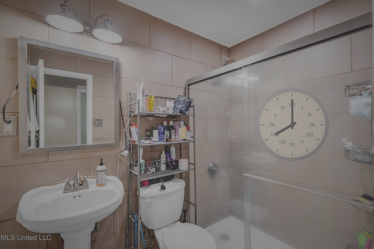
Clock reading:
**8:00**
